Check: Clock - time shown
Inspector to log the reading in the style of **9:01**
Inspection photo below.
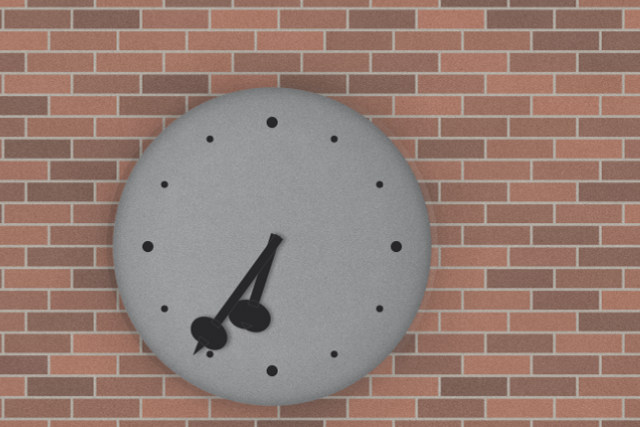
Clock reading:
**6:36**
